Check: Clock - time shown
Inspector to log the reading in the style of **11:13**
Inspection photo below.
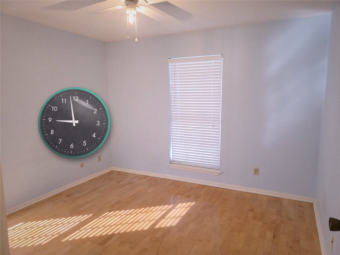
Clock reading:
**8:58**
